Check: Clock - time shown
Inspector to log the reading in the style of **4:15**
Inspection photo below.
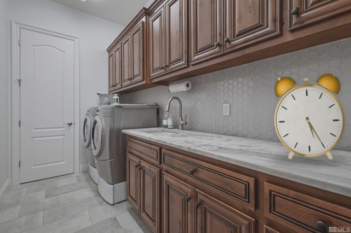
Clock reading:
**5:25**
